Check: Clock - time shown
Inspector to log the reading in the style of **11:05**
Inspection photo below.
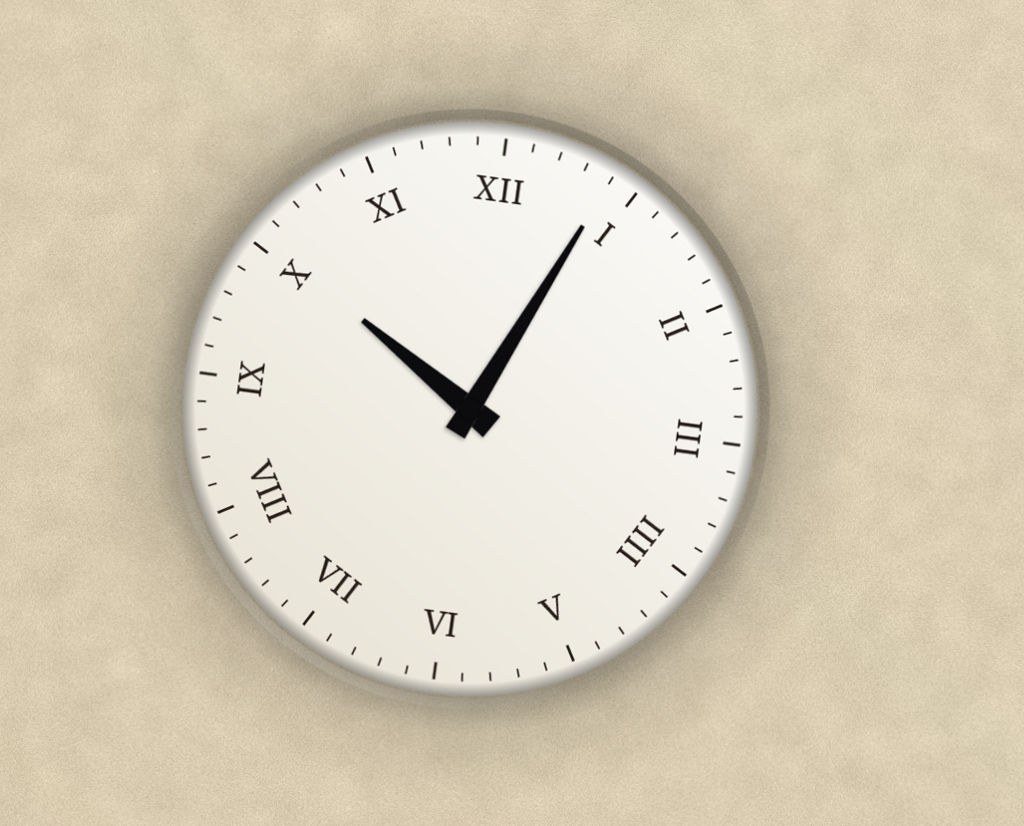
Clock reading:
**10:04**
